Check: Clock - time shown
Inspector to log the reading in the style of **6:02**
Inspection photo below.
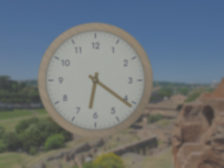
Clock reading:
**6:21**
